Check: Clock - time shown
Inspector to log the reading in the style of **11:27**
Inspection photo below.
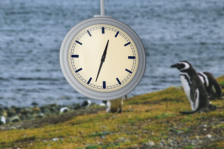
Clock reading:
**12:33**
